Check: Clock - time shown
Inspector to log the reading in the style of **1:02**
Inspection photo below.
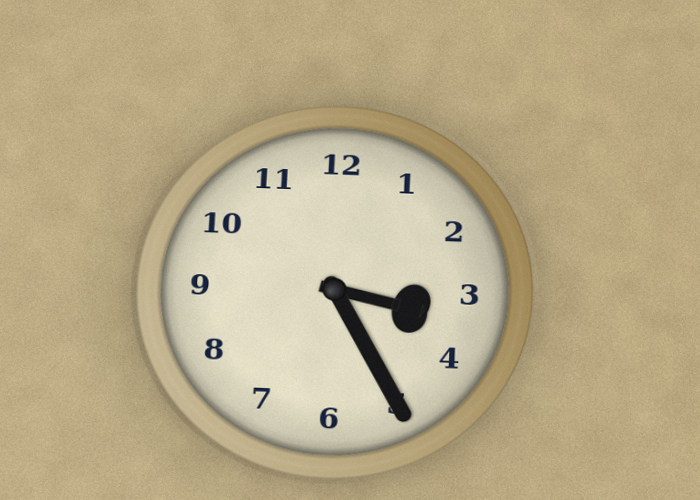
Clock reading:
**3:25**
